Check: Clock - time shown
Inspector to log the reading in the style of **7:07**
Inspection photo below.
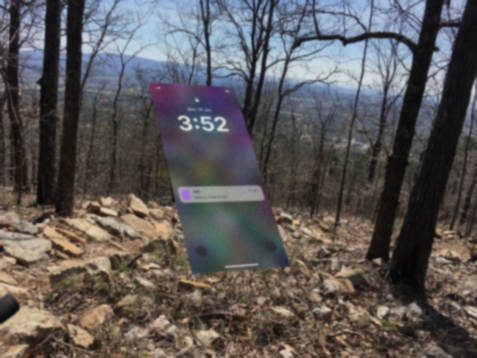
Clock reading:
**3:52**
